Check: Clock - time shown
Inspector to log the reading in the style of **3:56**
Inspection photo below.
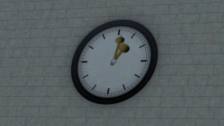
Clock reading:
**1:01**
